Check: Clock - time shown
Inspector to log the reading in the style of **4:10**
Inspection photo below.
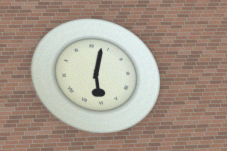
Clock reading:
**6:03**
